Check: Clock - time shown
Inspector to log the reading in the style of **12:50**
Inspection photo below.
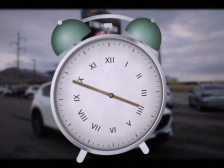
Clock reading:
**3:49**
